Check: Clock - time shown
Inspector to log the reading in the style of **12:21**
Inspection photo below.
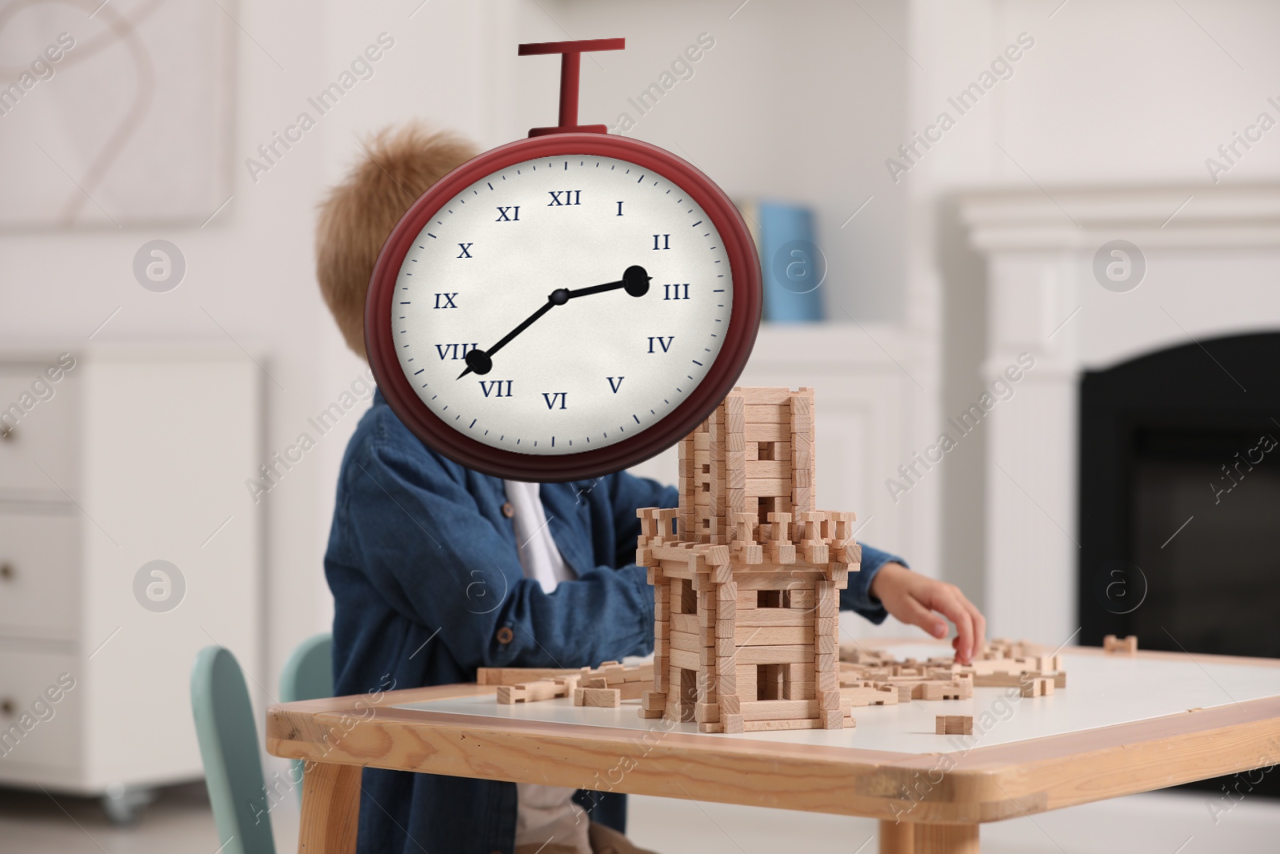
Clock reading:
**2:38**
